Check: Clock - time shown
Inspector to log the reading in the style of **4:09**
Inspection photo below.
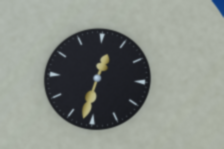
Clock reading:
**12:32**
